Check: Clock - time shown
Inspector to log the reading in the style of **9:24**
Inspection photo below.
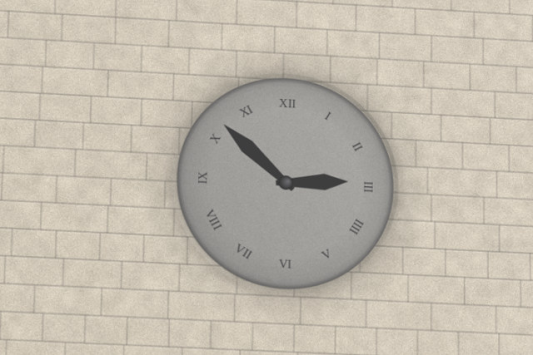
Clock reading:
**2:52**
